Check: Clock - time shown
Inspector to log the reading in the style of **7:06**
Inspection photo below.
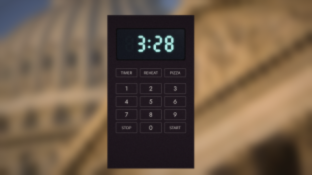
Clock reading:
**3:28**
